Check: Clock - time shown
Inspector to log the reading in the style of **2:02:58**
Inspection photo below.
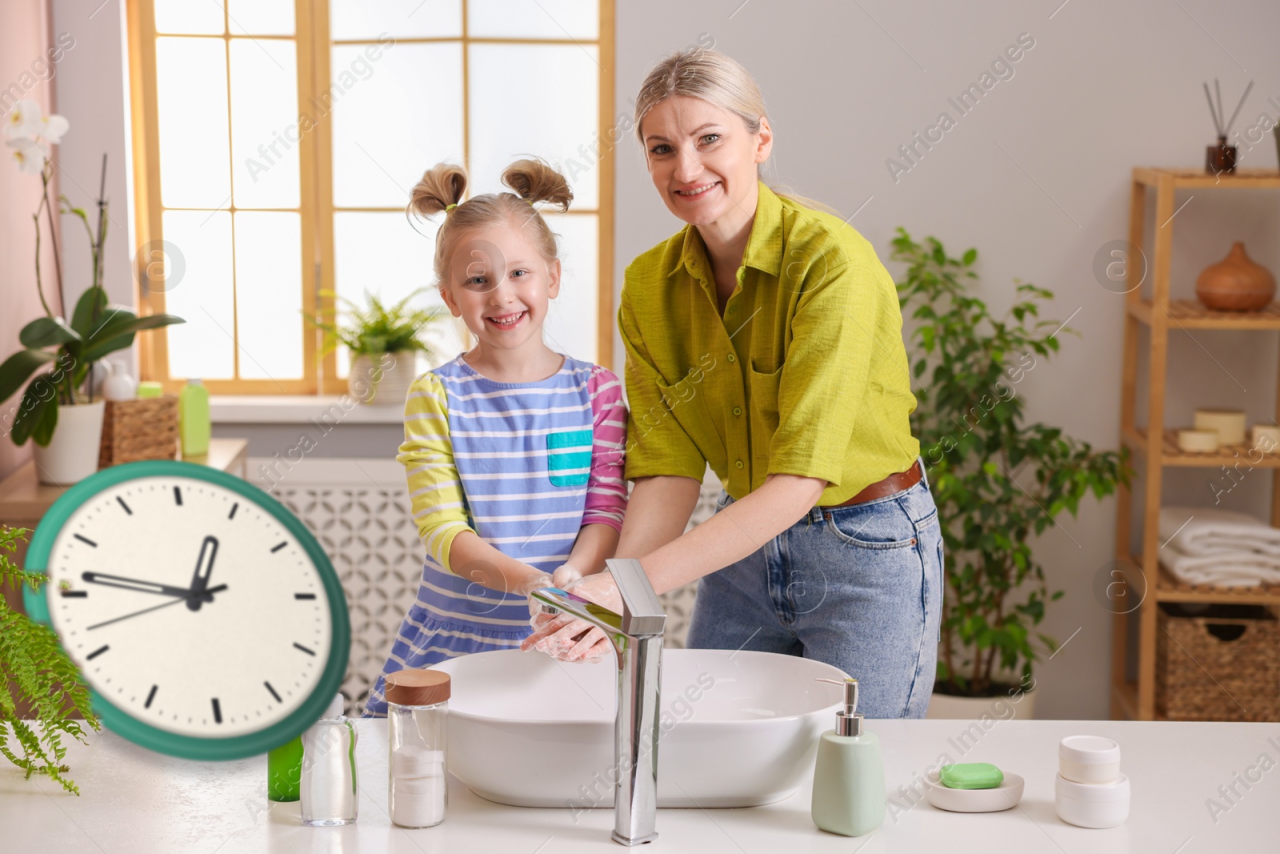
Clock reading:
**12:46:42**
